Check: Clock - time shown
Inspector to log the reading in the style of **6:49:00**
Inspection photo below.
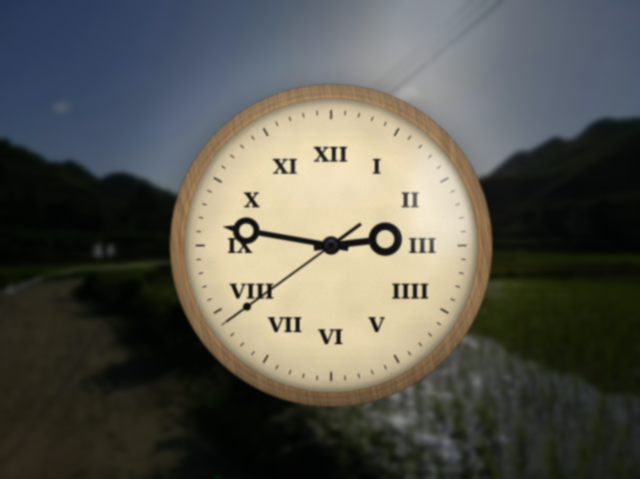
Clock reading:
**2:46:39**
